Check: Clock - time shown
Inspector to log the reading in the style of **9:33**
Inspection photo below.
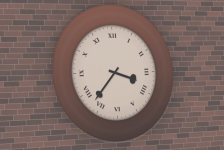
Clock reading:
**3:37**
